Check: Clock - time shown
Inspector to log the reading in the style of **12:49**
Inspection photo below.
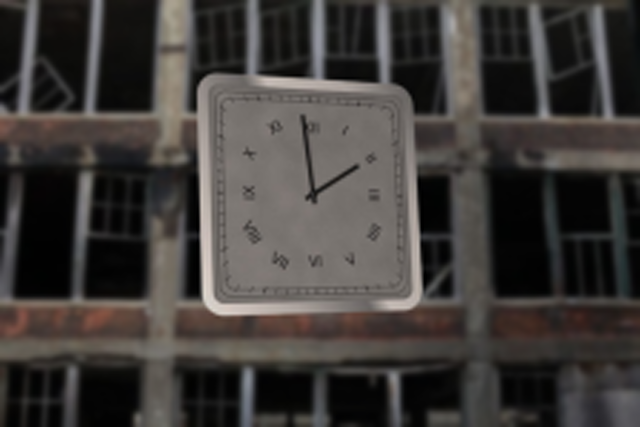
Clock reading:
**1:59**
